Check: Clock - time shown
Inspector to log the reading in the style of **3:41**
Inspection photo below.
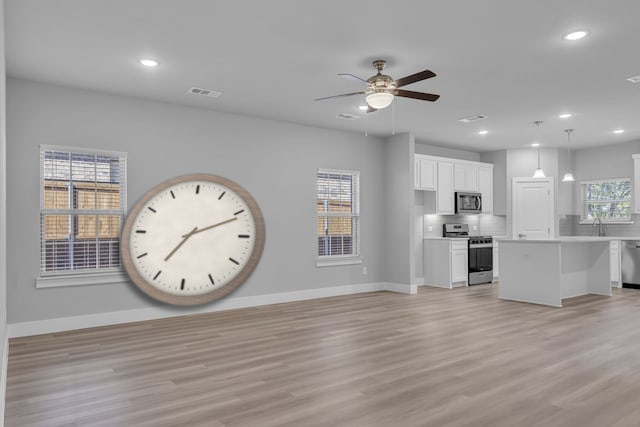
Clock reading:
**7:11**
